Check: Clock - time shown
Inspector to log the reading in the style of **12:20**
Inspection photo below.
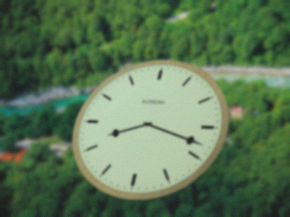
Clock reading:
**8:18**
